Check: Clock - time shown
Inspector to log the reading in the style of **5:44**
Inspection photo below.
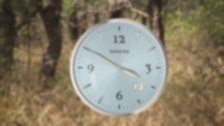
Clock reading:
**3:50**
